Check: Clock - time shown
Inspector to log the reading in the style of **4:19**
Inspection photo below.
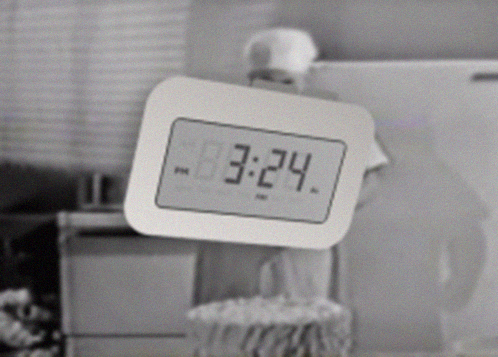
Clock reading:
**3:24**
